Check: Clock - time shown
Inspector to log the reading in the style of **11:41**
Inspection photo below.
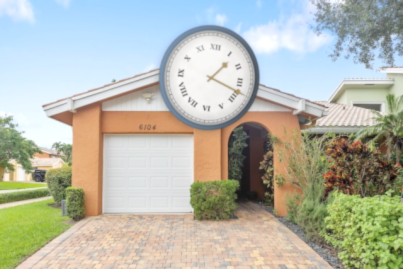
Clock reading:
**1:18**
